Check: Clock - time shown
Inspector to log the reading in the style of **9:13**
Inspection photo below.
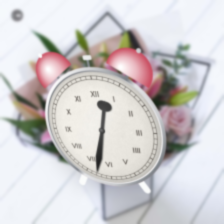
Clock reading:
**12:33**
